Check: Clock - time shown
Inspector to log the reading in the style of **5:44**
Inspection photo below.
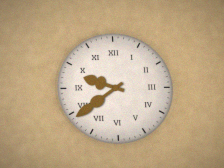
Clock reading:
**9:39**
